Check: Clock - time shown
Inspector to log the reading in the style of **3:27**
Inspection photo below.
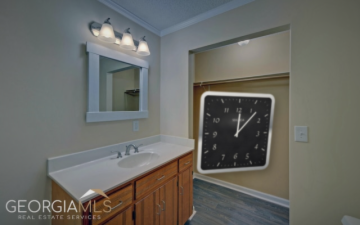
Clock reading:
**12:07**
